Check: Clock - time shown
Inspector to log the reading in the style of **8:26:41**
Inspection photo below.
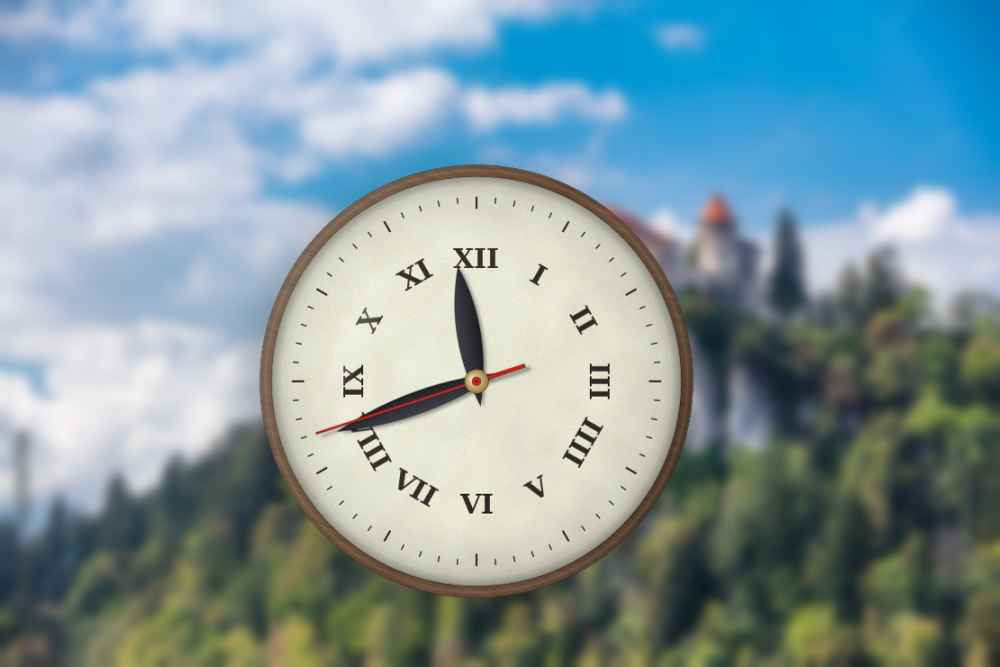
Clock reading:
**11:41:42**
